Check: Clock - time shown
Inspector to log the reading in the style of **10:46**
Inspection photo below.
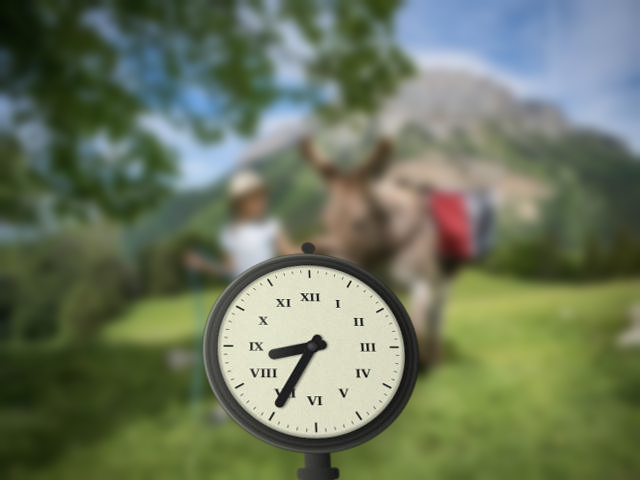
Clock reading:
**8:35**
